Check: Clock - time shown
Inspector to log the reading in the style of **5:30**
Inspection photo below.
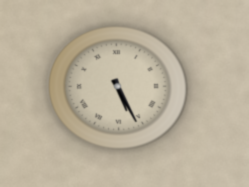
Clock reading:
**5:26**
